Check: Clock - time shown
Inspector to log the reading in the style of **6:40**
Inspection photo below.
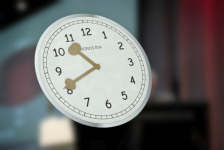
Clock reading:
**10:41**
